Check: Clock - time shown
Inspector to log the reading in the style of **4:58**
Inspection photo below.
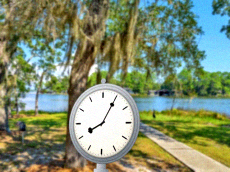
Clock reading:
**8:05**
